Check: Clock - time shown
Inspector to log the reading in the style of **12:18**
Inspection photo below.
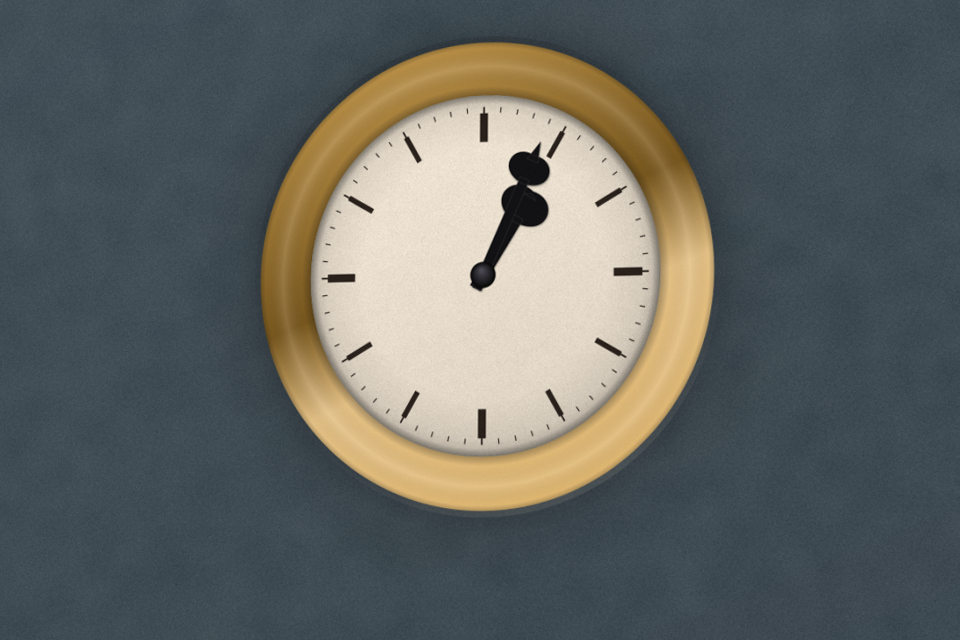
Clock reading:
**1:04**
